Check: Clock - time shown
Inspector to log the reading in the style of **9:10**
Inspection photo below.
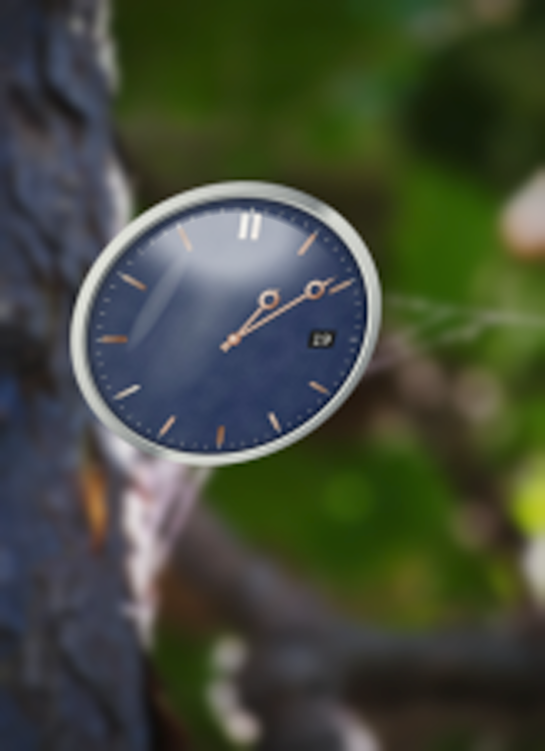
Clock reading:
**1:09**
